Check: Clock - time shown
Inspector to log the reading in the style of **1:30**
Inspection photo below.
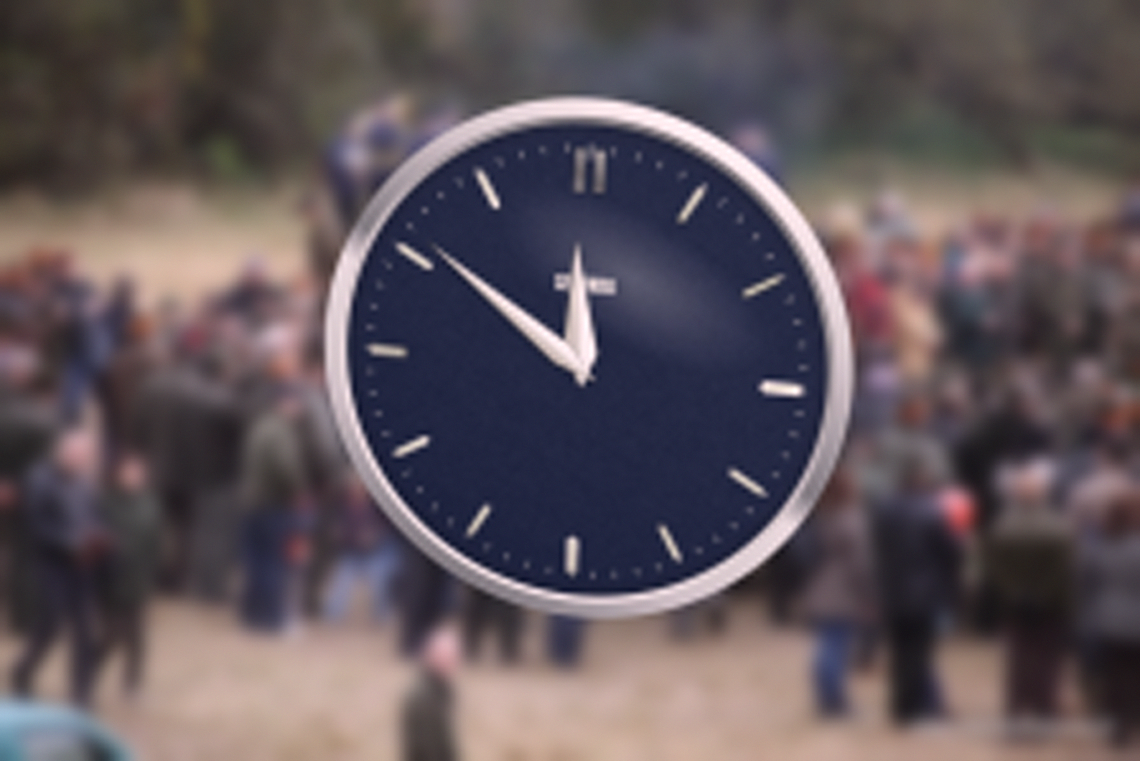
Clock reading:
**11:51**
